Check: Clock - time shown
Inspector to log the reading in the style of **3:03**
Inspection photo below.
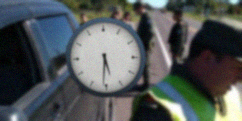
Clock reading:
**5:31**
